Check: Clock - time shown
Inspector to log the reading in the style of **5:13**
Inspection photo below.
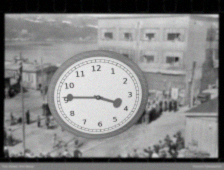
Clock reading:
**3:46**
